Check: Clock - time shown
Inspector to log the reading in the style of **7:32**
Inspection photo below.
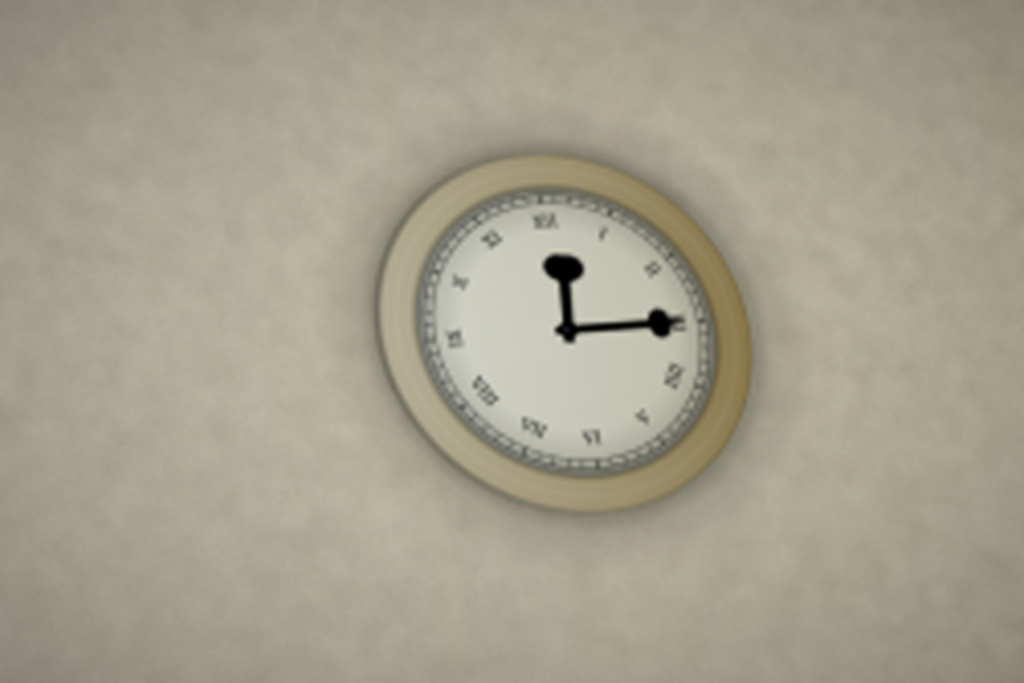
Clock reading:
**12:15**
